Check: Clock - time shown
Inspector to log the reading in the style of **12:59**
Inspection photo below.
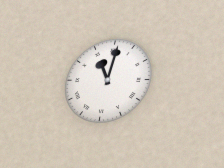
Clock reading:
**11:01**
